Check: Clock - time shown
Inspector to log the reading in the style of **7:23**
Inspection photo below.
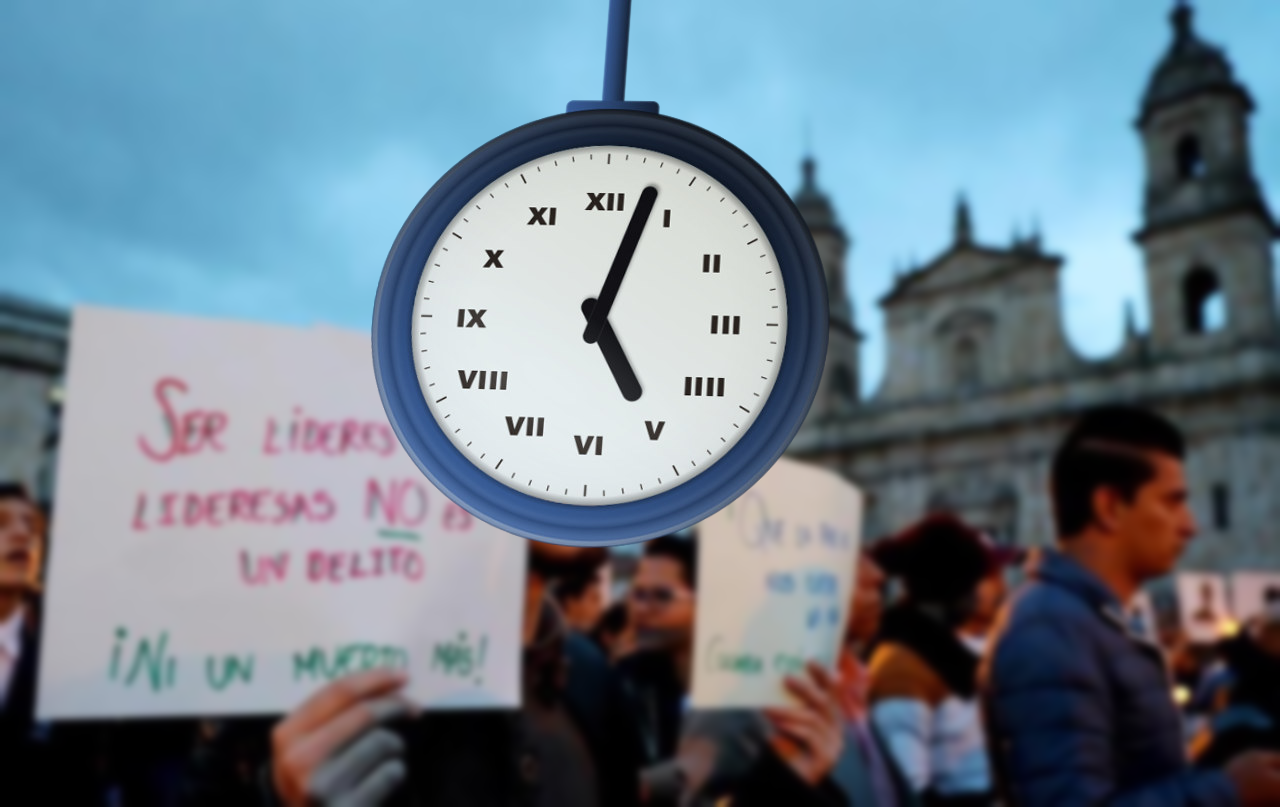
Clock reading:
**5:03**
